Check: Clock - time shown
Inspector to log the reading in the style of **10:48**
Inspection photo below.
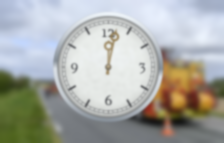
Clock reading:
**12:02**
